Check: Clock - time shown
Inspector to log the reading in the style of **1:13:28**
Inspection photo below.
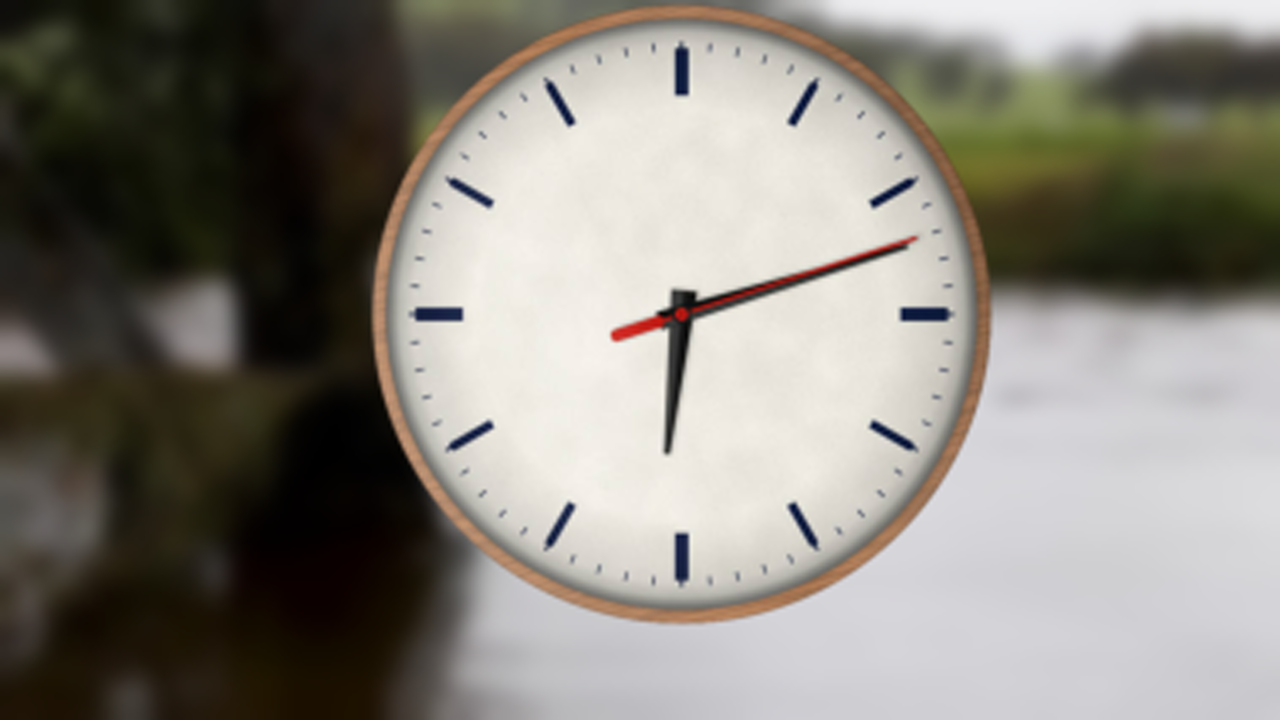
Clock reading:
**6:12:12**
